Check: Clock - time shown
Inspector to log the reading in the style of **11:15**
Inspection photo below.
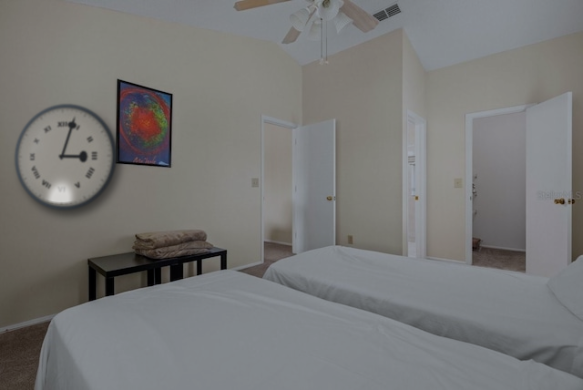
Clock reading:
**3:03**
